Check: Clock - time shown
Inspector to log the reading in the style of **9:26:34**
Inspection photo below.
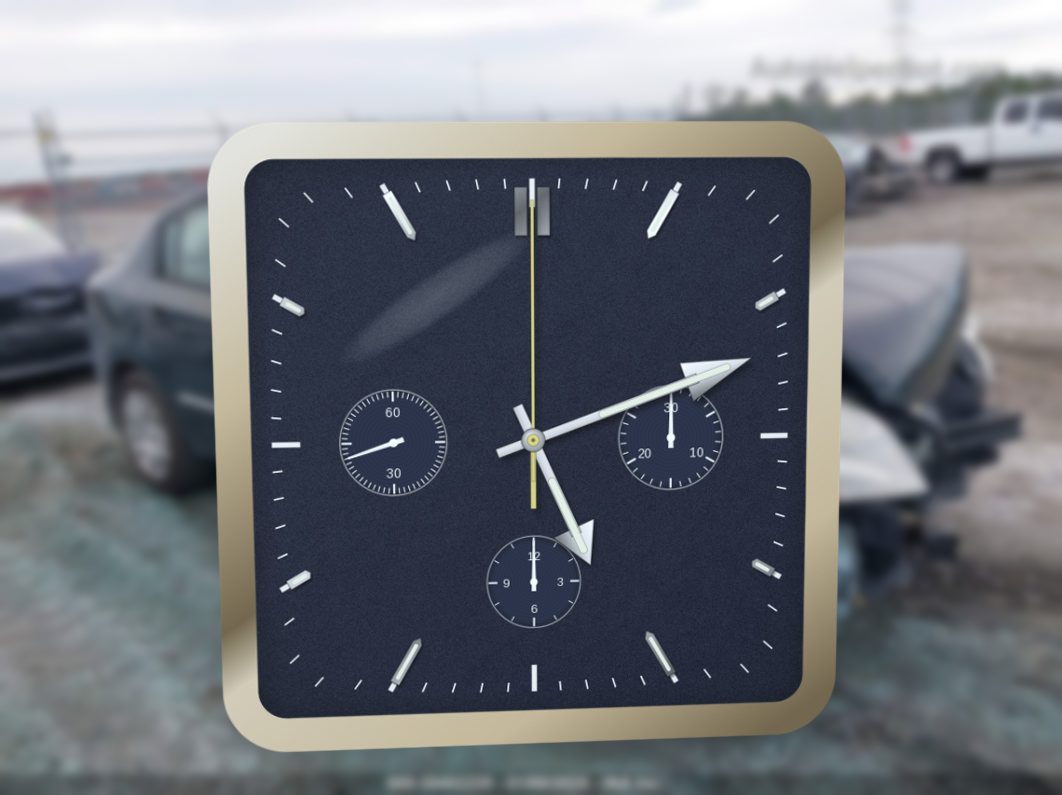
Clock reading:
**5:11:42**
